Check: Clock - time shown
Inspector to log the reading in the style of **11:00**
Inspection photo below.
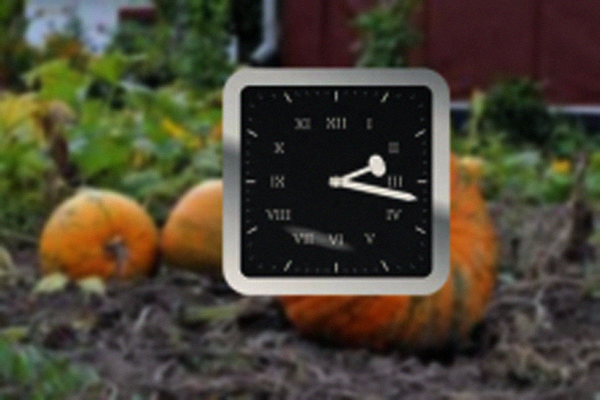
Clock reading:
**2:17**
